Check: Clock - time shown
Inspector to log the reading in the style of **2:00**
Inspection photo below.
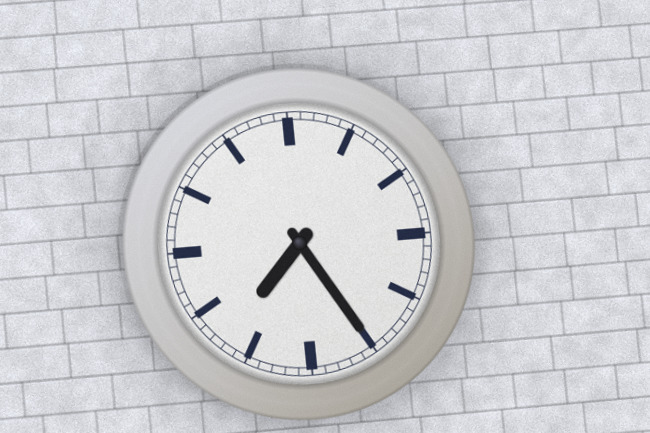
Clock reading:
**7:25**
